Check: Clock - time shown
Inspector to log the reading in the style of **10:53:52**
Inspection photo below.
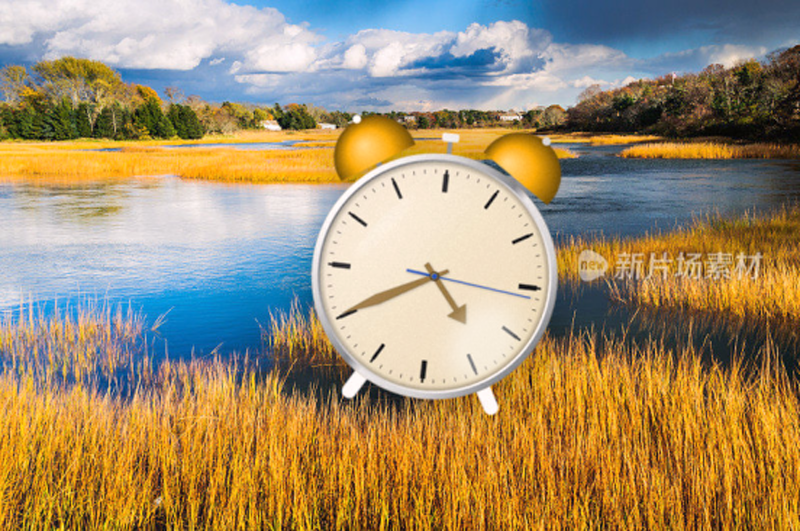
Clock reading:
**4:40:16**
